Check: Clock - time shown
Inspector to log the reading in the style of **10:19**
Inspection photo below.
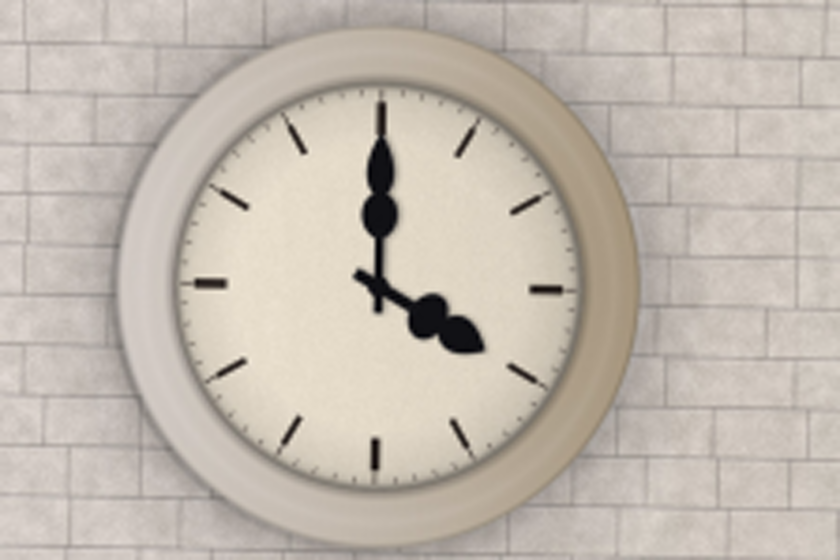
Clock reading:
**4:00**
